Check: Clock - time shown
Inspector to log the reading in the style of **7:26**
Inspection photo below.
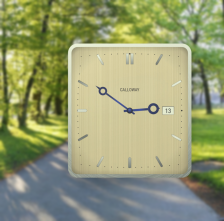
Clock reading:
**2:51**
